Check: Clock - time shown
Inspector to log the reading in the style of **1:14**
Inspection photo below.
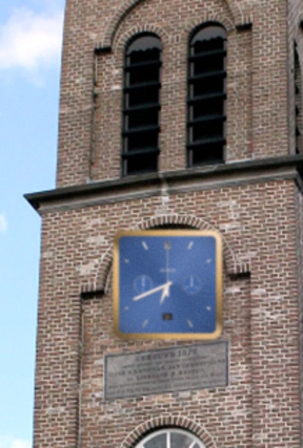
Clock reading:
**6:41**
